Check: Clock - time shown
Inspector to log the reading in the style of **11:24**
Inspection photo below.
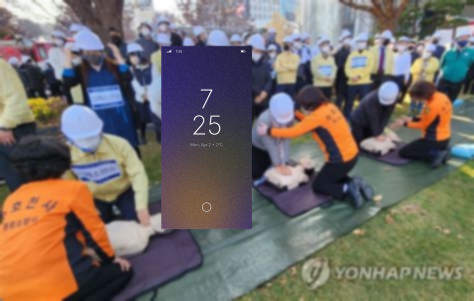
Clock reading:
**7:25**
